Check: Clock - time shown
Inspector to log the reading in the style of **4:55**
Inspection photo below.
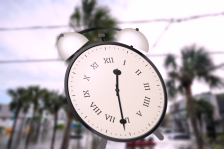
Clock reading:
**12:31**
